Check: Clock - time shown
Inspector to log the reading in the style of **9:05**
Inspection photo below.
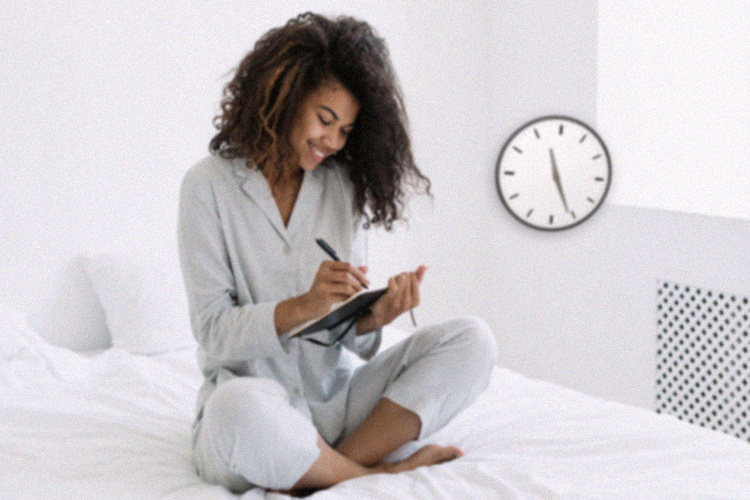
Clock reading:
**11:26**
